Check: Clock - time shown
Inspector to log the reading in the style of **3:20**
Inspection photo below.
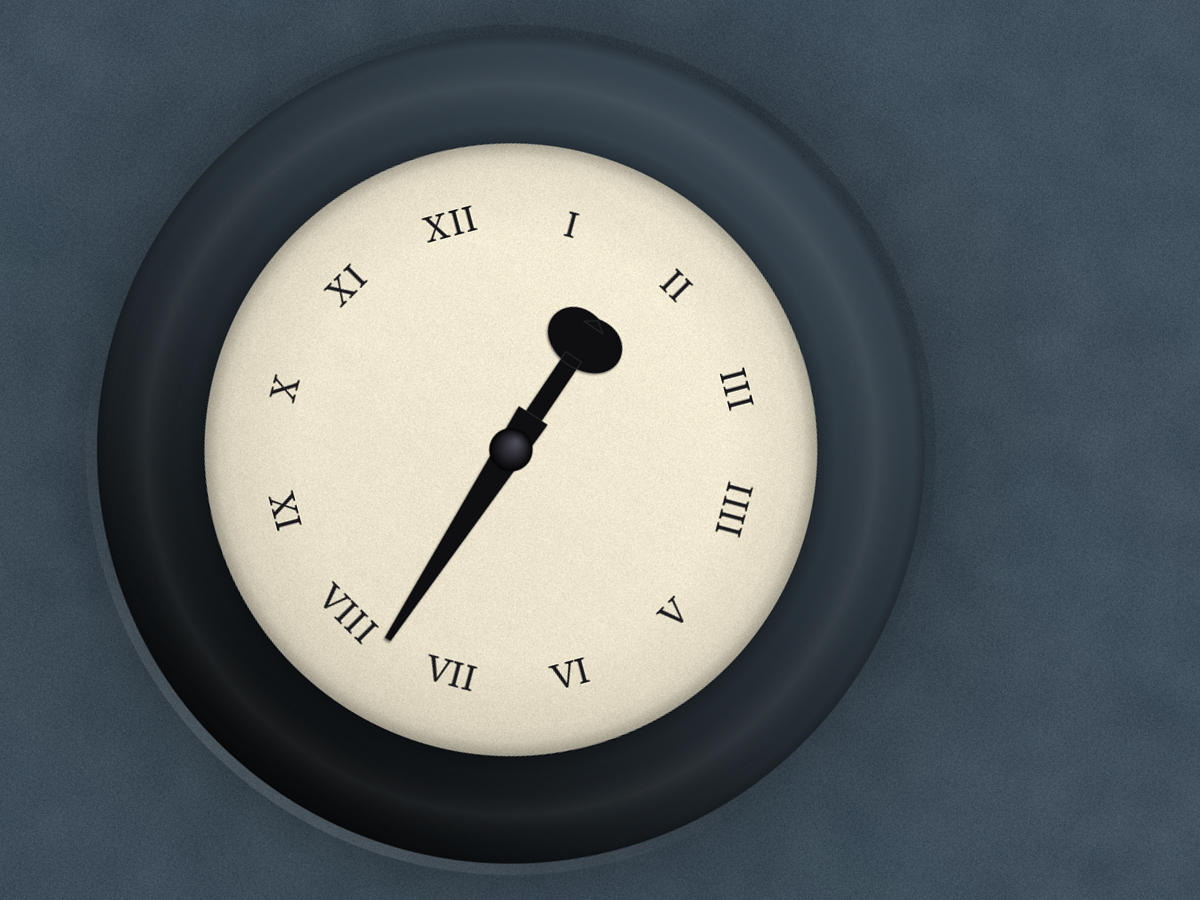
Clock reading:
**1:38**
